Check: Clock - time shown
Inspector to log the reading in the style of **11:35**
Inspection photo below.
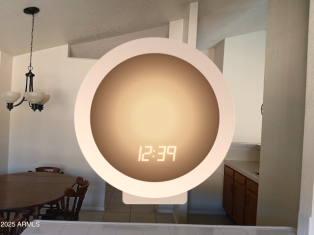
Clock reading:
**12:39**
